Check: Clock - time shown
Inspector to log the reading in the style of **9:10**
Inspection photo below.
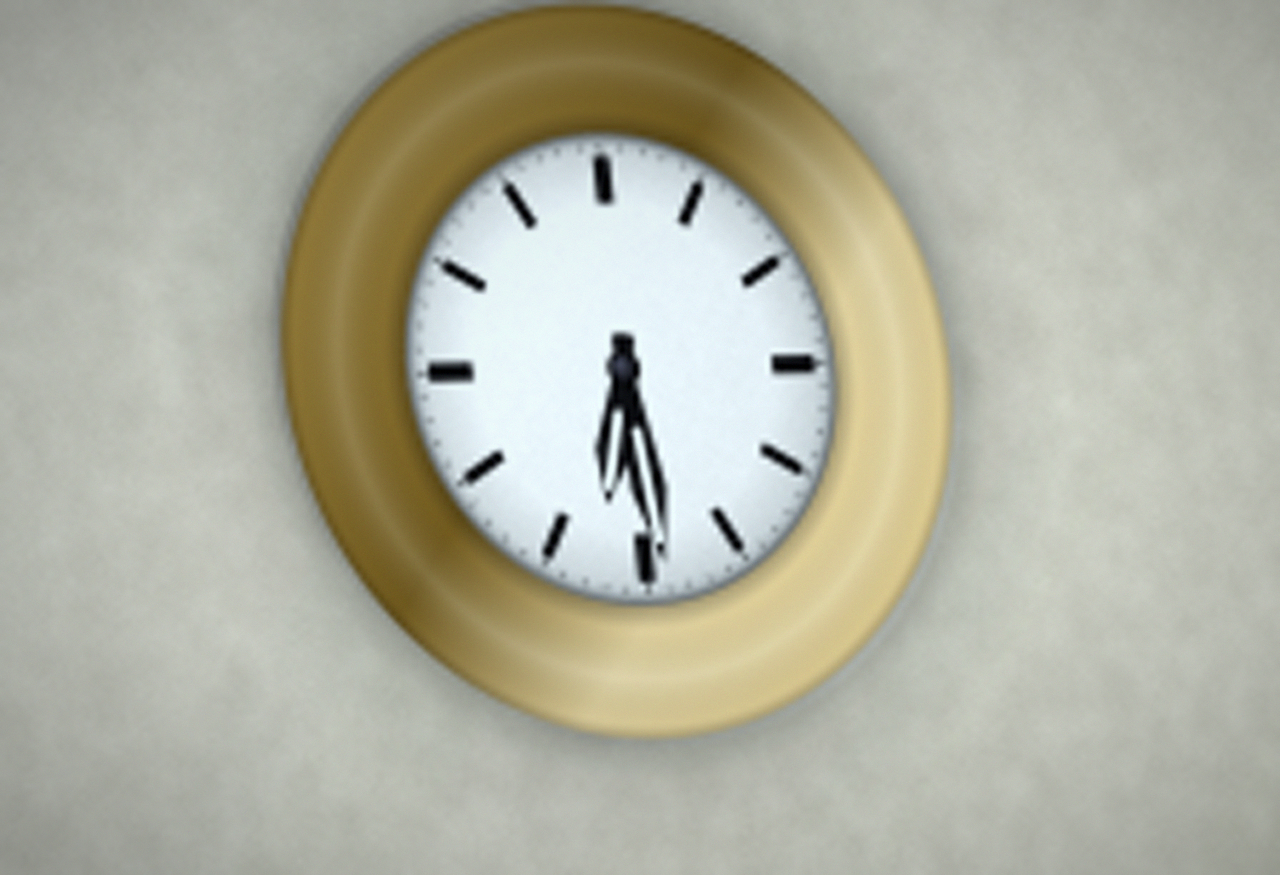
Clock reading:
**6:29**
